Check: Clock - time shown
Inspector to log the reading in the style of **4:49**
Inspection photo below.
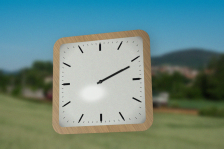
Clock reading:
**2:11**
